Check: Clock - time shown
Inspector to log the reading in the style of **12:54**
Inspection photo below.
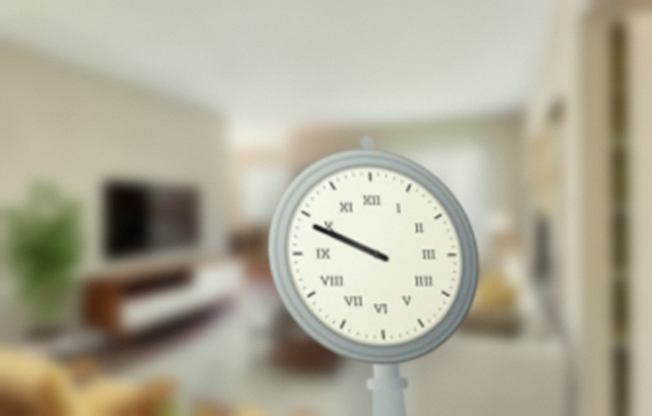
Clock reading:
**9:49**
